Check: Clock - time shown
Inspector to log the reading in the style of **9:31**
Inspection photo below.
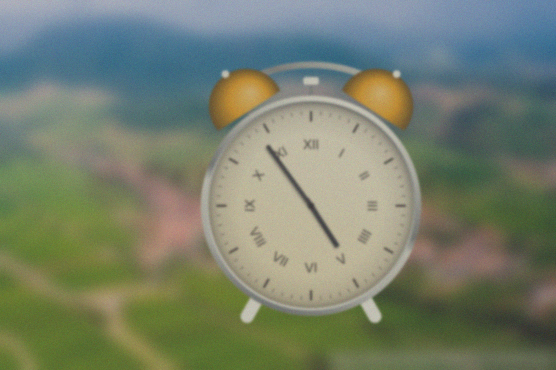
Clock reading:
**4:54**
